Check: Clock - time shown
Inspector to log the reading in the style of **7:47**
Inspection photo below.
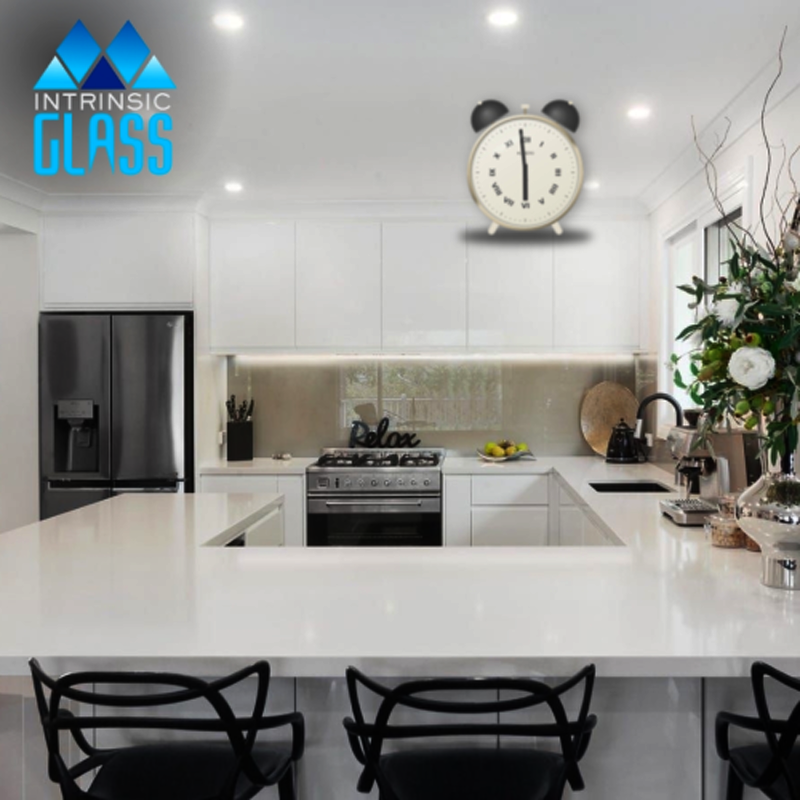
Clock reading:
**5:59**
